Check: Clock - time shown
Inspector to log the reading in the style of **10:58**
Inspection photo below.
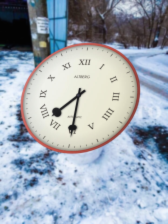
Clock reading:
**7:30**
